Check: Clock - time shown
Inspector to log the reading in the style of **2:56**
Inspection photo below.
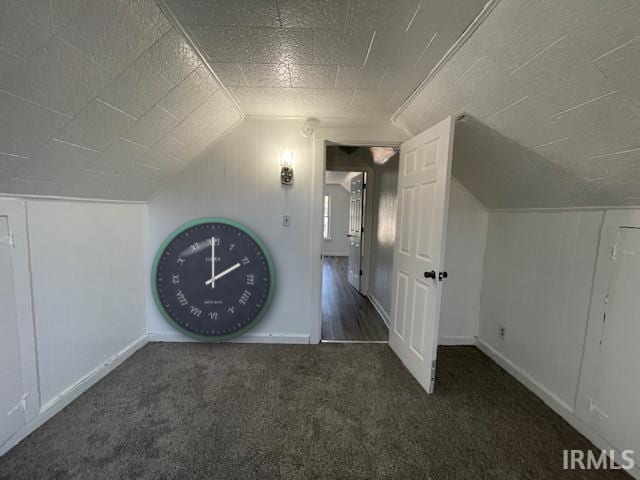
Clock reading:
**2:00**
